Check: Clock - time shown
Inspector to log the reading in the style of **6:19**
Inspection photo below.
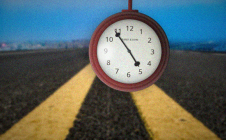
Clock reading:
**4:54**
